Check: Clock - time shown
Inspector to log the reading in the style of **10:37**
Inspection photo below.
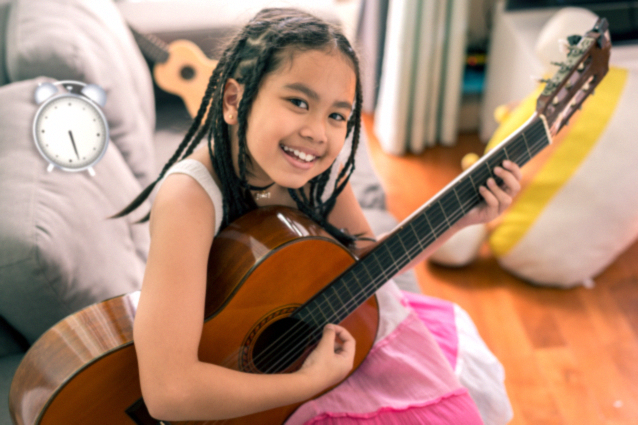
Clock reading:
**5:27**
